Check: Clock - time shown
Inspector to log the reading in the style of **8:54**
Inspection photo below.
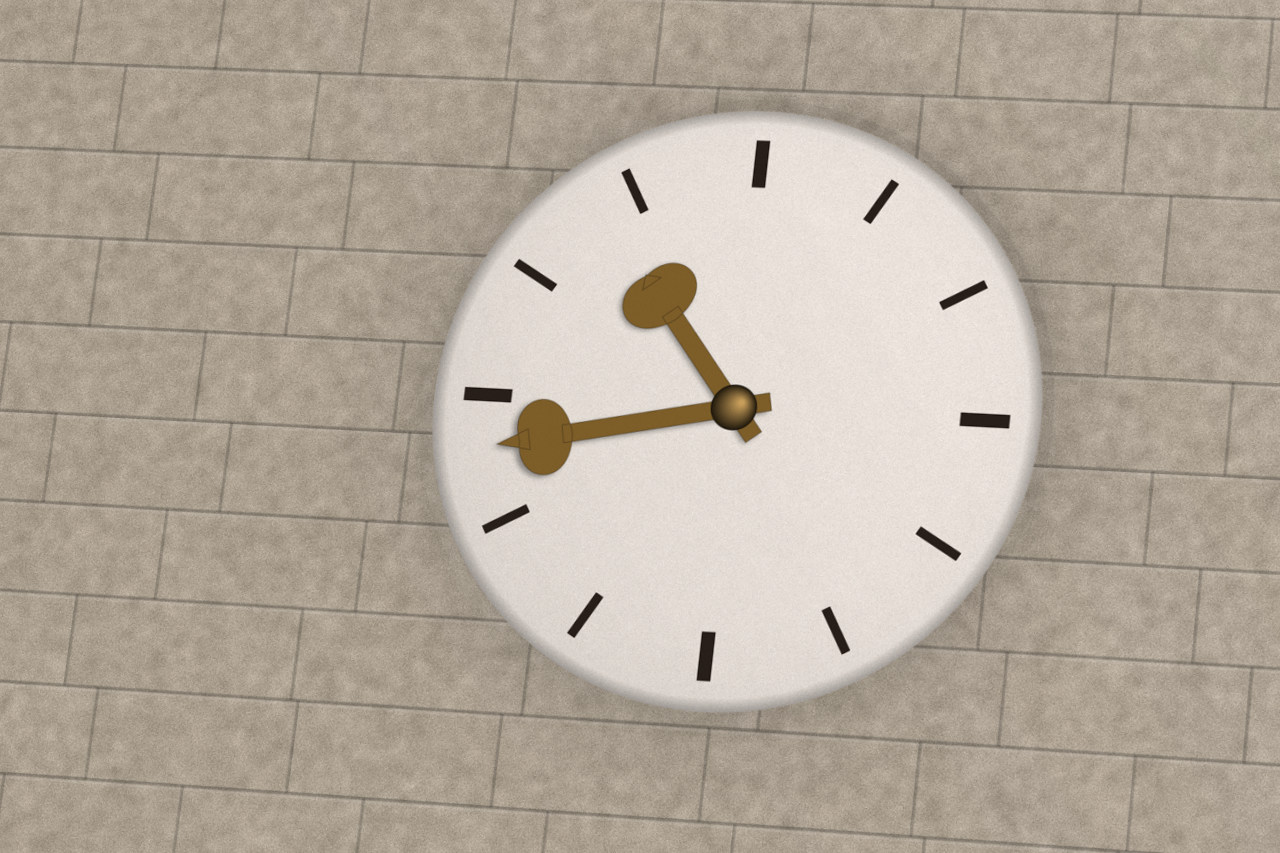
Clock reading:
**10:43**
